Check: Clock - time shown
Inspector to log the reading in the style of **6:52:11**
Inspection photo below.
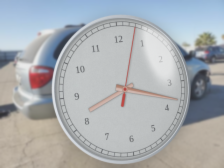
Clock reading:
**8:18:03**
